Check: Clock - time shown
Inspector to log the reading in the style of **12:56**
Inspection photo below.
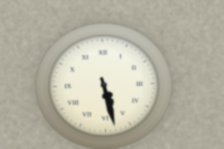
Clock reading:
**5:28**
